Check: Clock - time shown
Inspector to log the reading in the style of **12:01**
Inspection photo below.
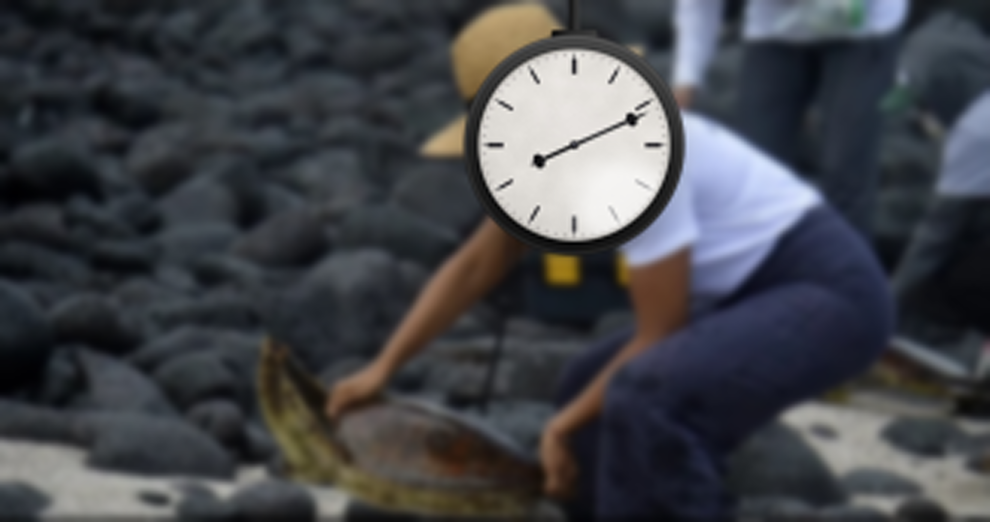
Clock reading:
**8:11**
